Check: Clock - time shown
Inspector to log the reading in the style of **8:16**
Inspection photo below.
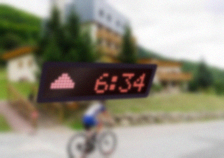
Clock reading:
**6:34**
